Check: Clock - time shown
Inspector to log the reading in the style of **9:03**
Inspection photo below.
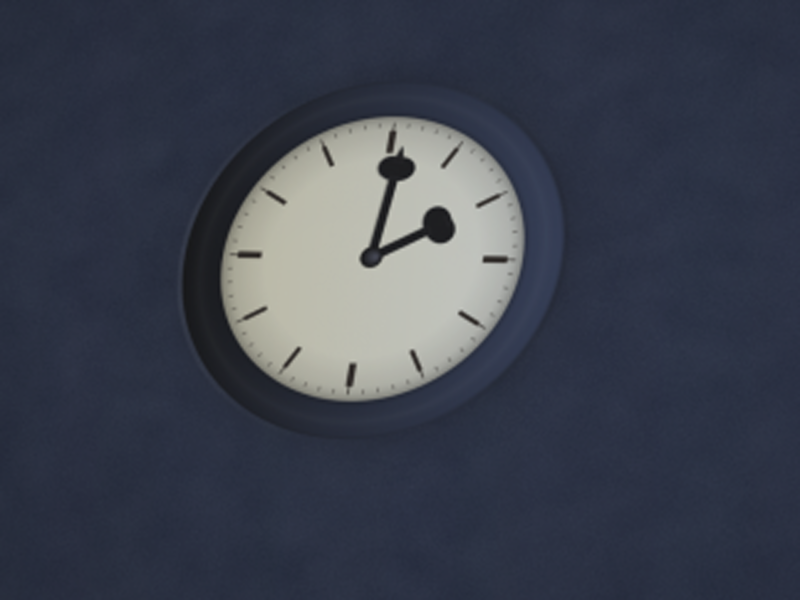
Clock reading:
**2:01**
